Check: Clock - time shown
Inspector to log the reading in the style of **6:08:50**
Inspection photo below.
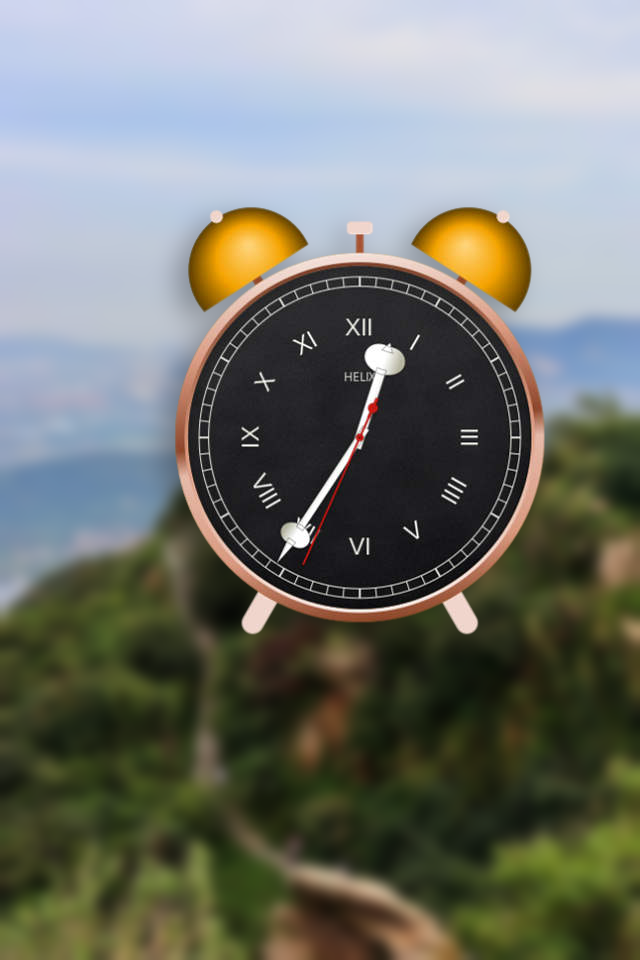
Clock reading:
**12:35:34**
